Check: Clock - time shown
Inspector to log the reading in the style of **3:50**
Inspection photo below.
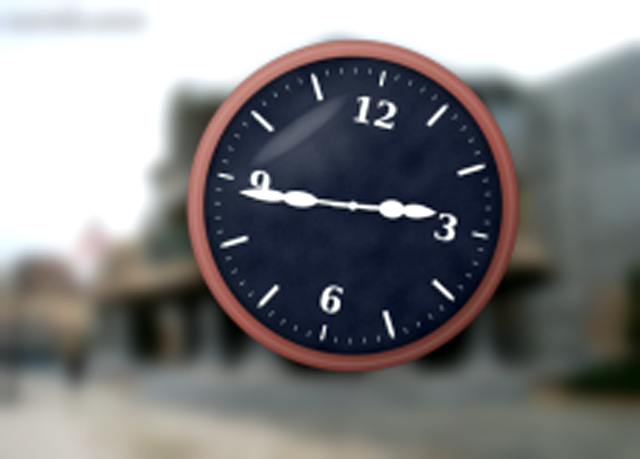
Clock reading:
**2:44**
